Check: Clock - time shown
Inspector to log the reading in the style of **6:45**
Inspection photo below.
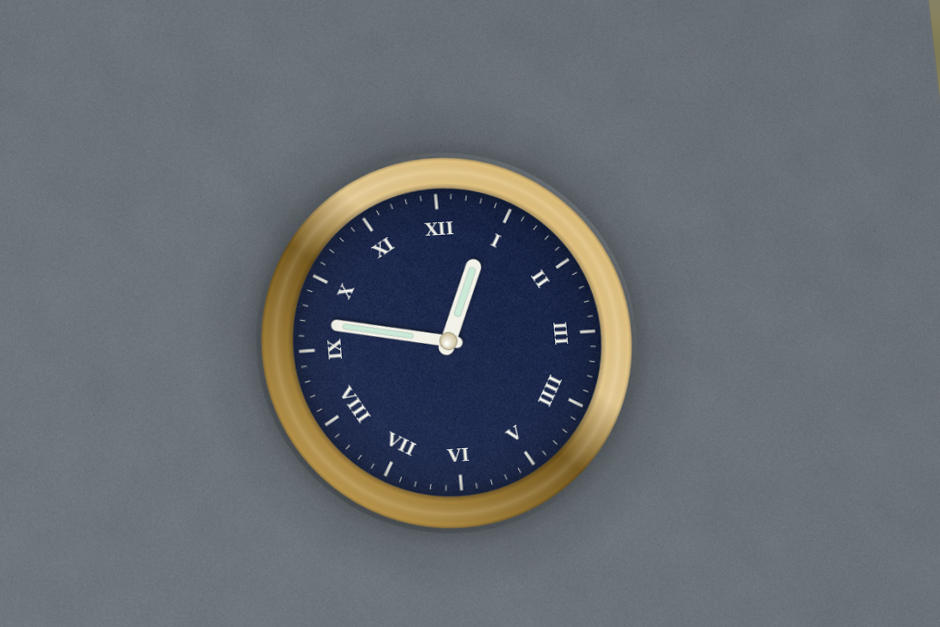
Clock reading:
**12:47**
